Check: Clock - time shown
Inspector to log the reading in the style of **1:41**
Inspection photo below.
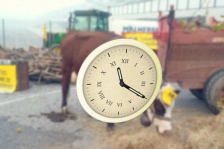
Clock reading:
**11:20**
